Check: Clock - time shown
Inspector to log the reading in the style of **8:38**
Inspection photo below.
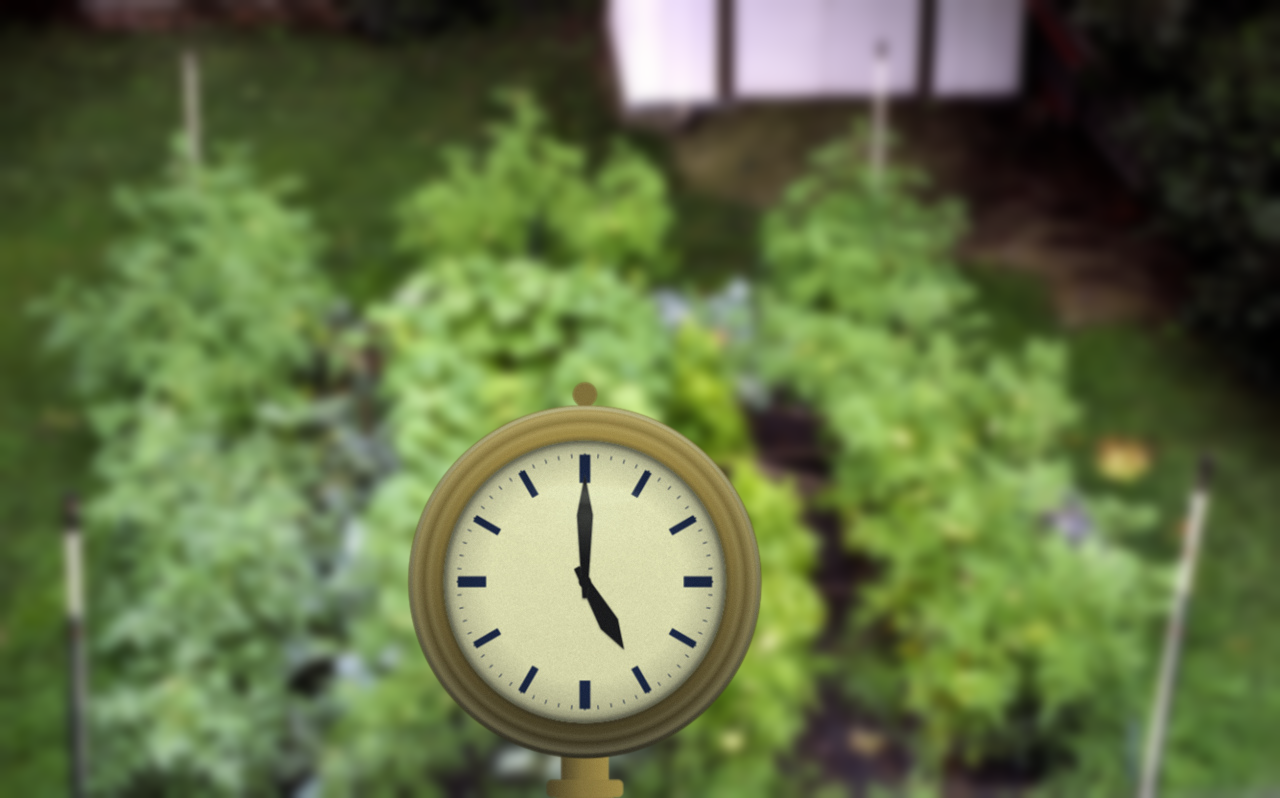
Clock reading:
**5:00**
